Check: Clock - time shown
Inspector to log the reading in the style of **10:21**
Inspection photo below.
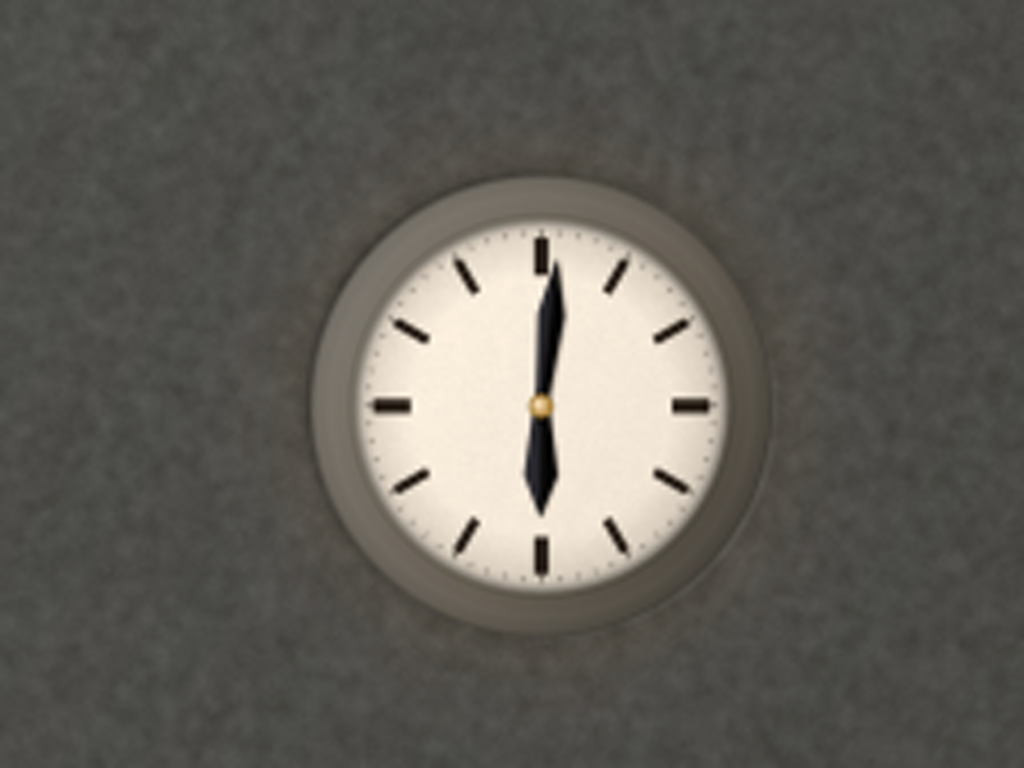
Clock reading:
**6:01**
